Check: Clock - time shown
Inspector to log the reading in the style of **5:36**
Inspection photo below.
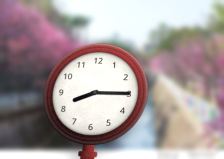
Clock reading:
**8:15**
